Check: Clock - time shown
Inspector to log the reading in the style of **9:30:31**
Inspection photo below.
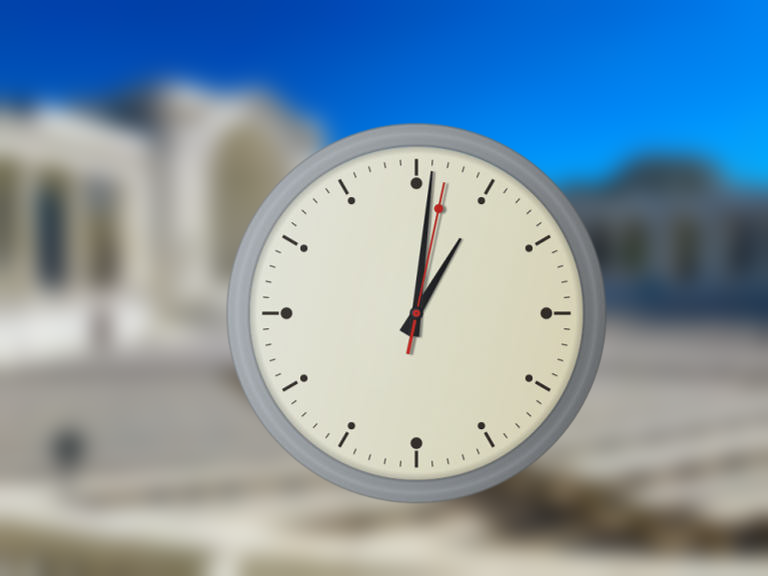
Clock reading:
**1:01:02**
